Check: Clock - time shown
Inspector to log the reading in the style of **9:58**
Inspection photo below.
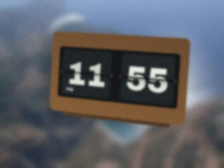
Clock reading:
**11:55**
